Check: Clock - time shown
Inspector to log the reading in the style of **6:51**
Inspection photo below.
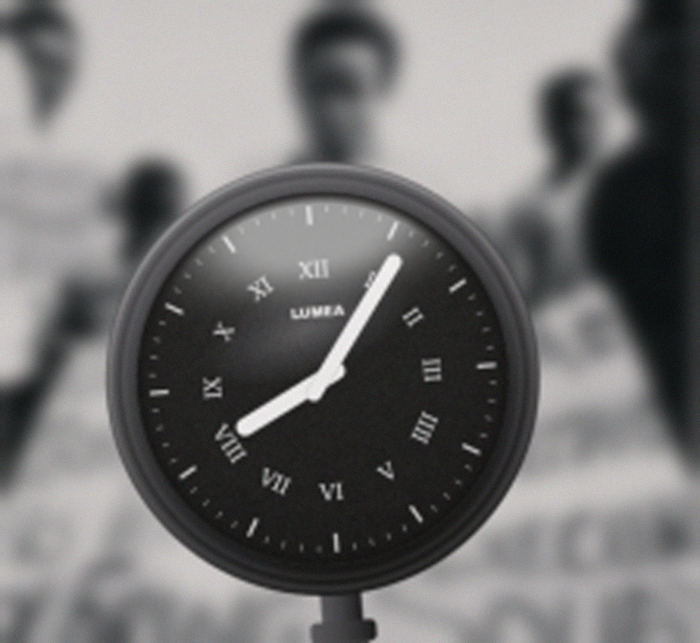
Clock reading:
**8:06**
